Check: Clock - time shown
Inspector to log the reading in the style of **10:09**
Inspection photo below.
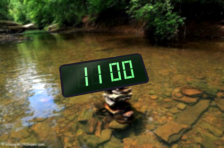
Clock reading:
**11:00**
